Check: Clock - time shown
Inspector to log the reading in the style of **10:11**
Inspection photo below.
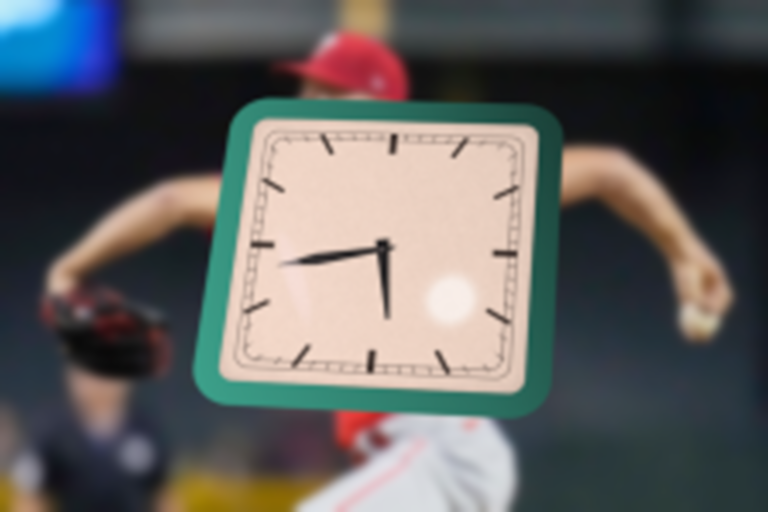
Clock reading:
**5:43**
